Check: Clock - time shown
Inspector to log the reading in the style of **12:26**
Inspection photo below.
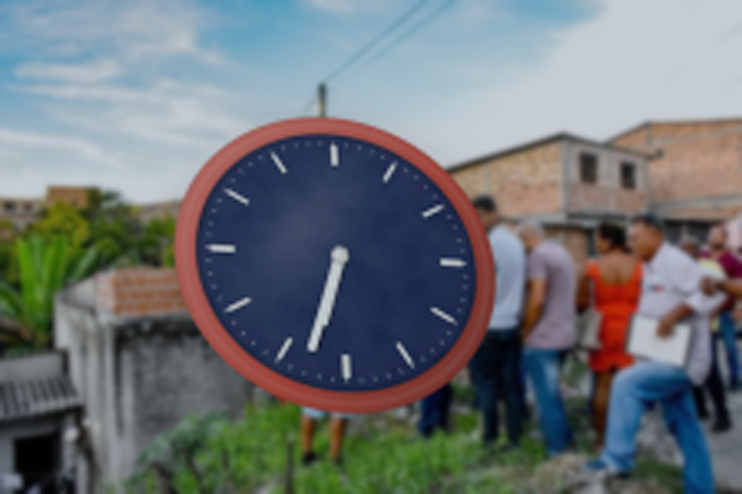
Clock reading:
**6:33**
